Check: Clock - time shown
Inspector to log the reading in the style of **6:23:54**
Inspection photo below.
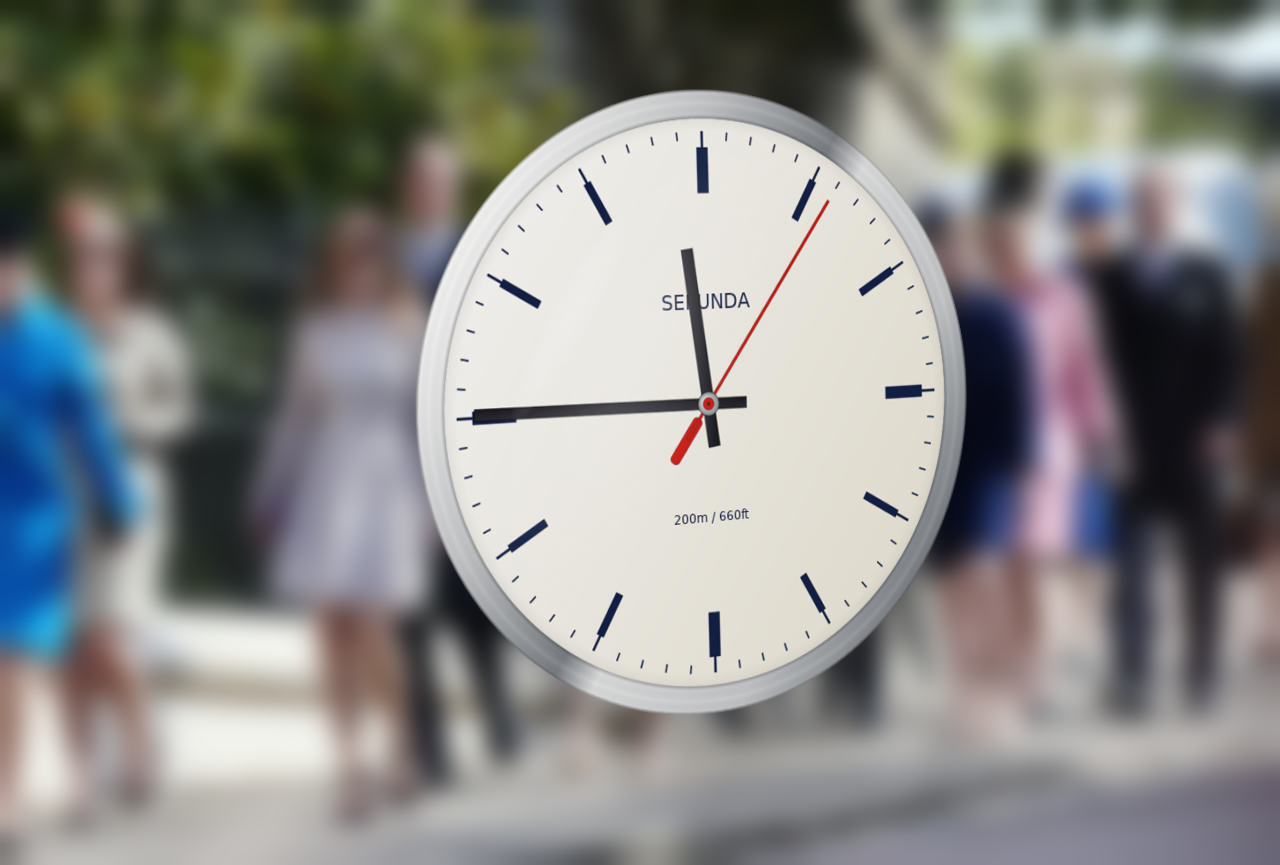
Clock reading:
**11:45:06**
